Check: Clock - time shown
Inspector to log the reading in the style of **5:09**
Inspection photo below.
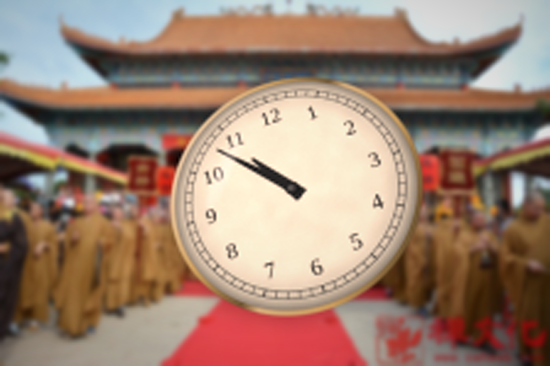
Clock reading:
**10:53**
